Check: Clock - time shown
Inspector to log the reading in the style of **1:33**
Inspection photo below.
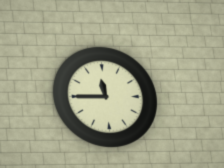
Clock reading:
**11:45**
